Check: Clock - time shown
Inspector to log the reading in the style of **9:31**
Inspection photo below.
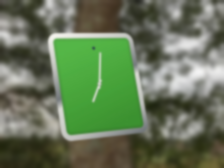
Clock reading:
**7:02**
